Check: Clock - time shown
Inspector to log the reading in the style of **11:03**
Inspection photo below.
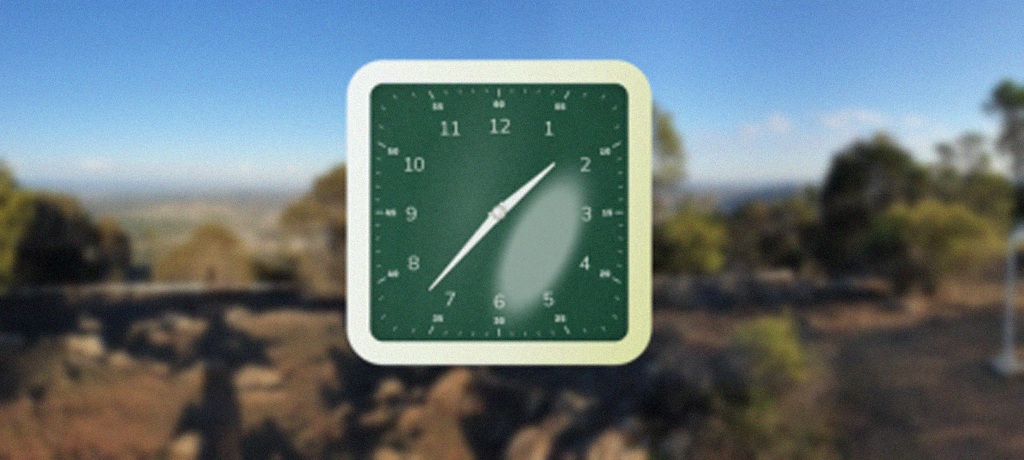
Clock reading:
**1:37**
